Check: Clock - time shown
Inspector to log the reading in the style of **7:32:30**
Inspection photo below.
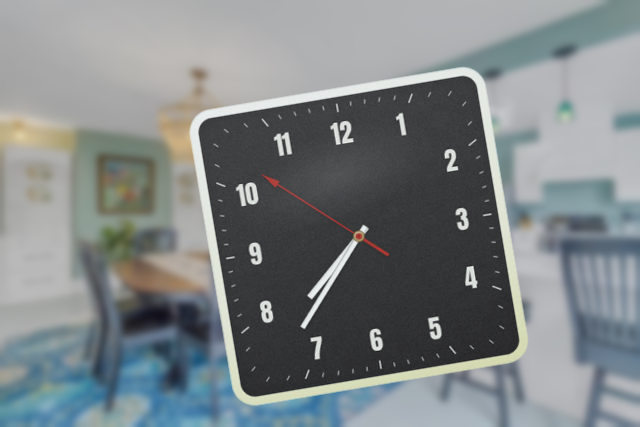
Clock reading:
**7:36:52**
